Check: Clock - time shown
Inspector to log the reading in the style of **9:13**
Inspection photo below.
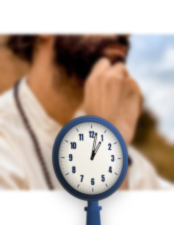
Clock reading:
**1:02**
